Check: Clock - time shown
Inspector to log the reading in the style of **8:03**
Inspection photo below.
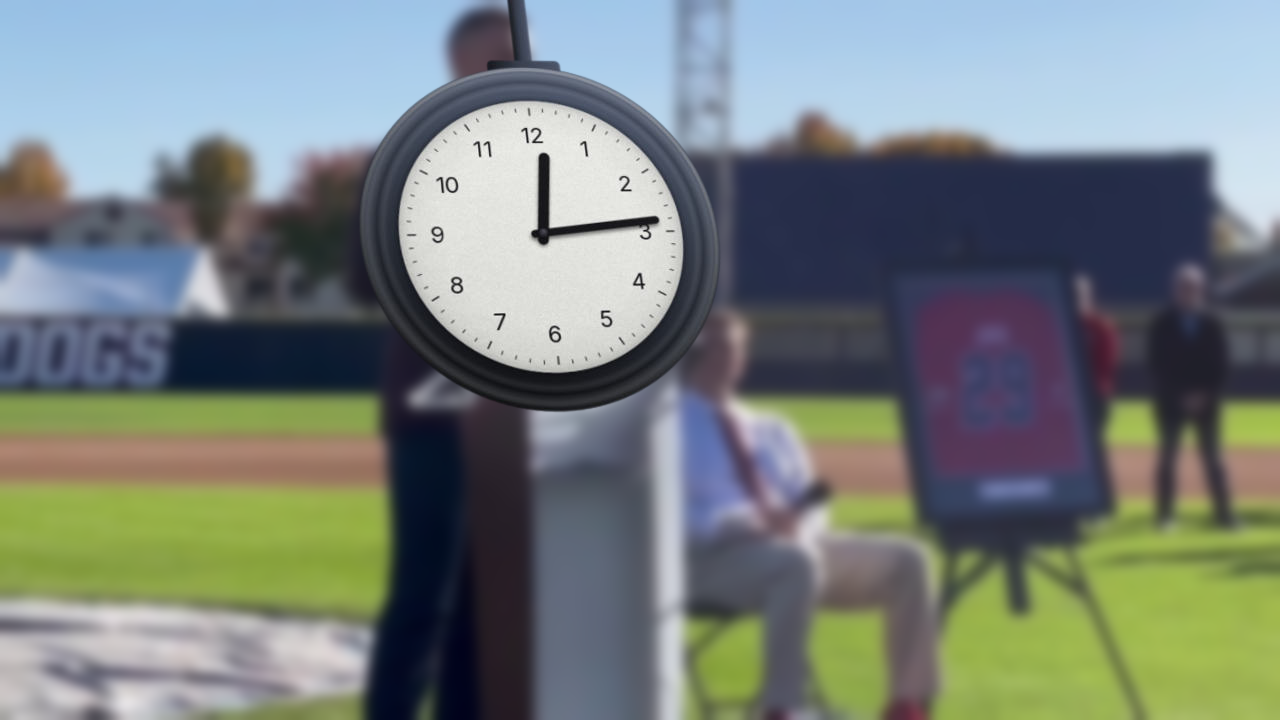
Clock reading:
**12:14**
